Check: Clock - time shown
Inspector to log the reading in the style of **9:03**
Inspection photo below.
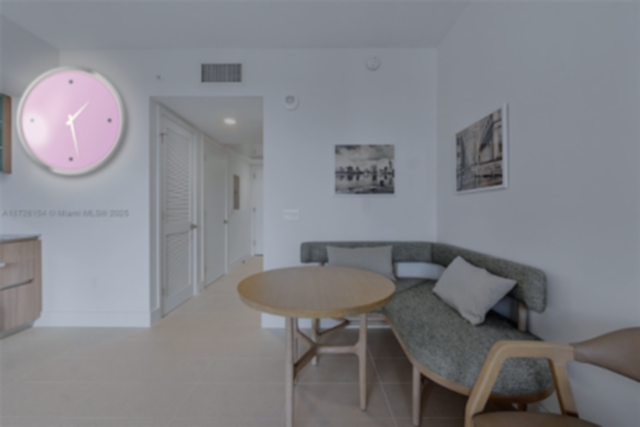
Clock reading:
**1:28**
